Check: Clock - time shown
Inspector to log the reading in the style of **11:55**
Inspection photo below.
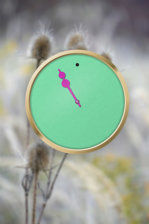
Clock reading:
**10:55**
